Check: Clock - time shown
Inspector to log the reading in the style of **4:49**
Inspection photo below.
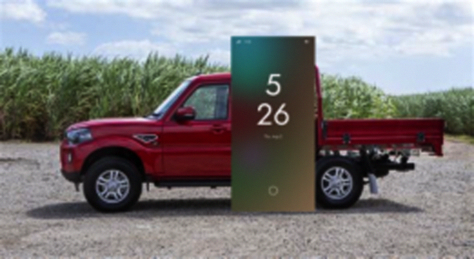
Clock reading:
**5:26**
